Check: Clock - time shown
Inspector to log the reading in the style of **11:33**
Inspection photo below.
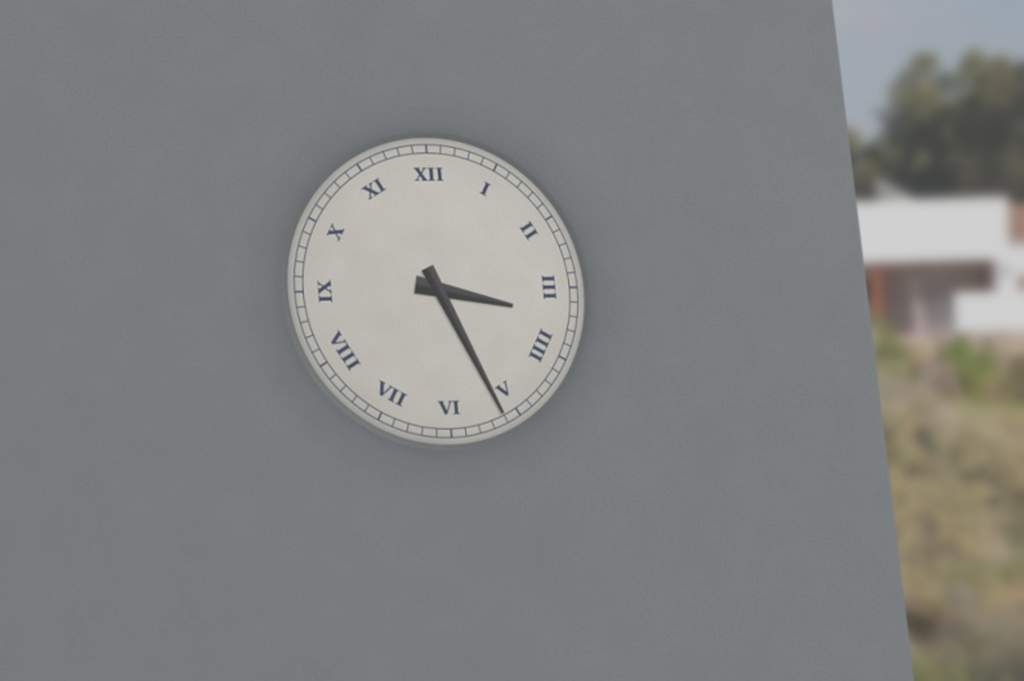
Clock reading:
**3:26**
